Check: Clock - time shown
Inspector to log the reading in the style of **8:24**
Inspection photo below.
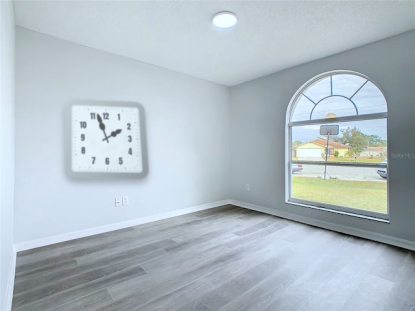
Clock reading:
**1:57**
